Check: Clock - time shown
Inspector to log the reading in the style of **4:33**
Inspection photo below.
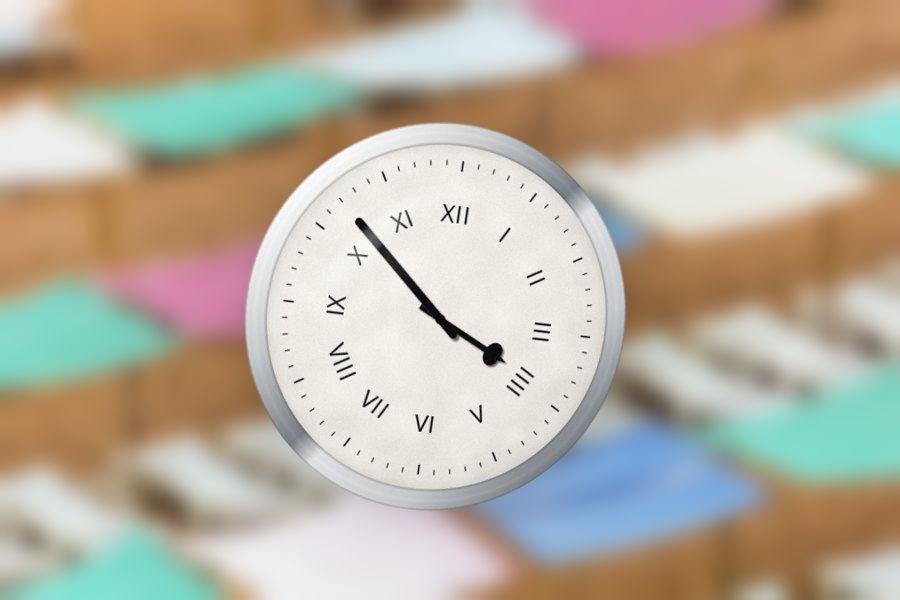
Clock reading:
**3:52**
